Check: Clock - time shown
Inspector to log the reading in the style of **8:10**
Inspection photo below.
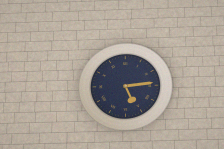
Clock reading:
**5:14**
